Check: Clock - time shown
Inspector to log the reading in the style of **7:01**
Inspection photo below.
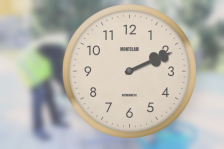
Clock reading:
**2:11**
